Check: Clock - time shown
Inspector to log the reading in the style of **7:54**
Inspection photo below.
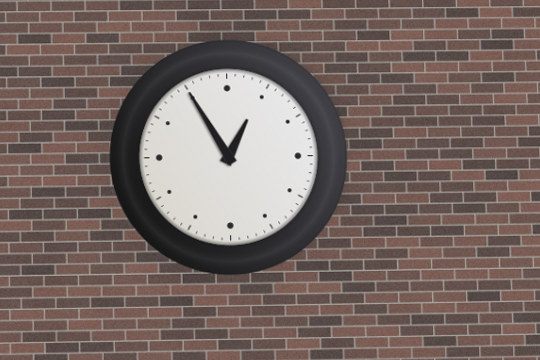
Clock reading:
**12:55**
